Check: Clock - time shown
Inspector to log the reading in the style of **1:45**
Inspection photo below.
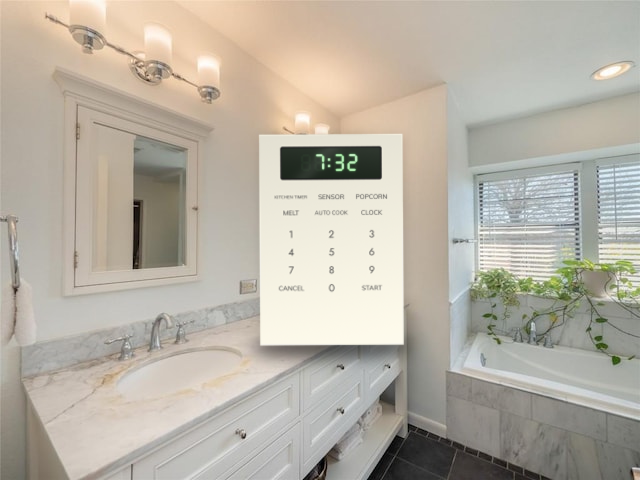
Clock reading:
**7:32**
